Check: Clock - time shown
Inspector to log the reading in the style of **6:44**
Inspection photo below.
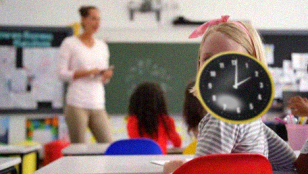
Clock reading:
**2:01**
